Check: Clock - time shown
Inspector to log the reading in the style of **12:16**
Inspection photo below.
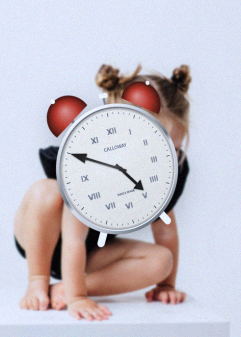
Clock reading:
**4:50**
